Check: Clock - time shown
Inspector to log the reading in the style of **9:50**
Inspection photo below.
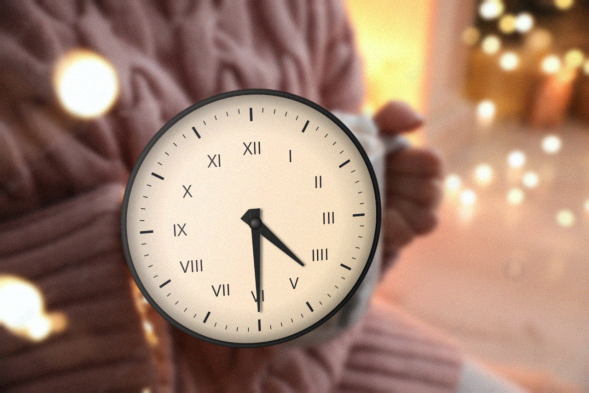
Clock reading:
**4:30**
